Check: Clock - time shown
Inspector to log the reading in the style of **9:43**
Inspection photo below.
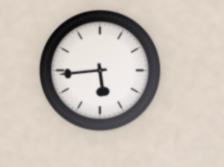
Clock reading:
**5:44**
